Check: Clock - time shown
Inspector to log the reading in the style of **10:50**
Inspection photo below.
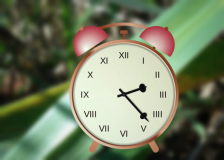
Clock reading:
**2:23**
